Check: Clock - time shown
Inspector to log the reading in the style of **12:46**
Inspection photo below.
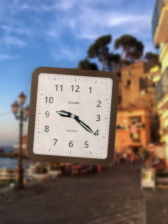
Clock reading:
**9:21**
